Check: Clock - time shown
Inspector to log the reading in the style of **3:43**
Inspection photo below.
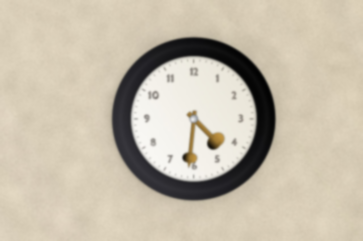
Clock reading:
**4:31**
